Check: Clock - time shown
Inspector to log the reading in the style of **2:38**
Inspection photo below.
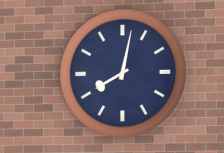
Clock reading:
**8:02**
